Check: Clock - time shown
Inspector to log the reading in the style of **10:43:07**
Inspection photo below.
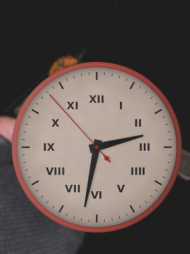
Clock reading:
**2:31:53**
